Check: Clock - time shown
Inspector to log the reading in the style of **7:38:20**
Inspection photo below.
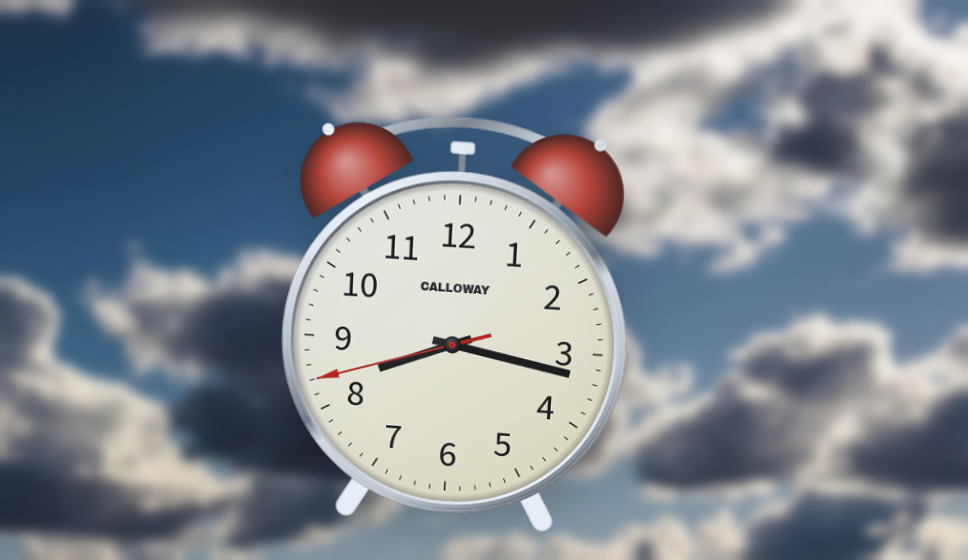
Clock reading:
**8:16:42**
